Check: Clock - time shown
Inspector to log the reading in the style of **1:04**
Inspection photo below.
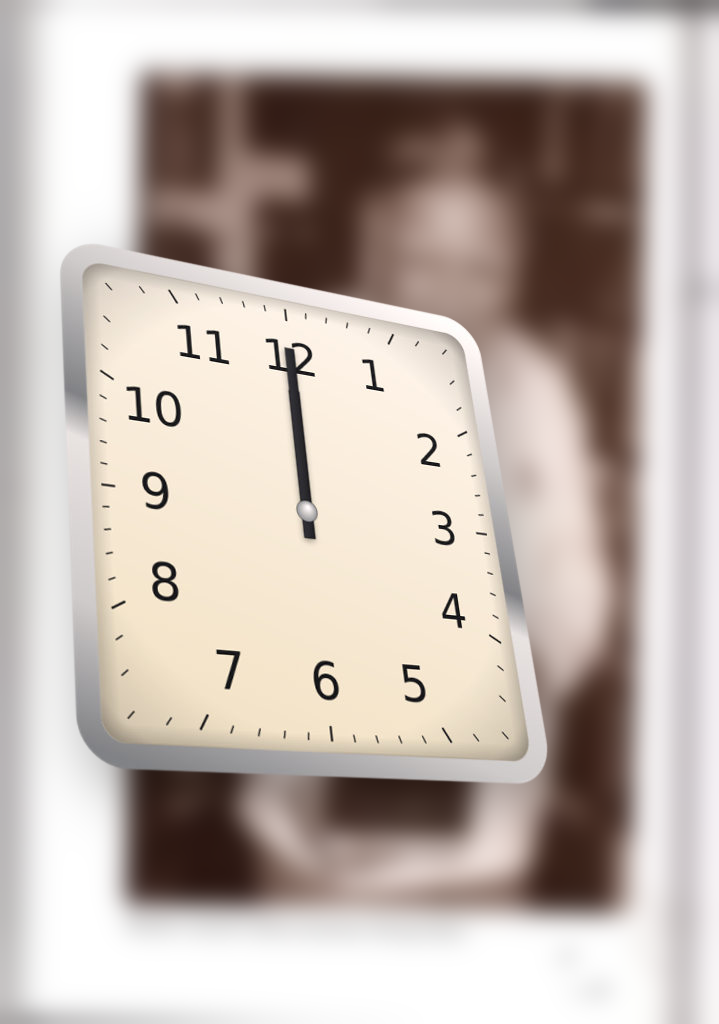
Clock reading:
**12:00**
